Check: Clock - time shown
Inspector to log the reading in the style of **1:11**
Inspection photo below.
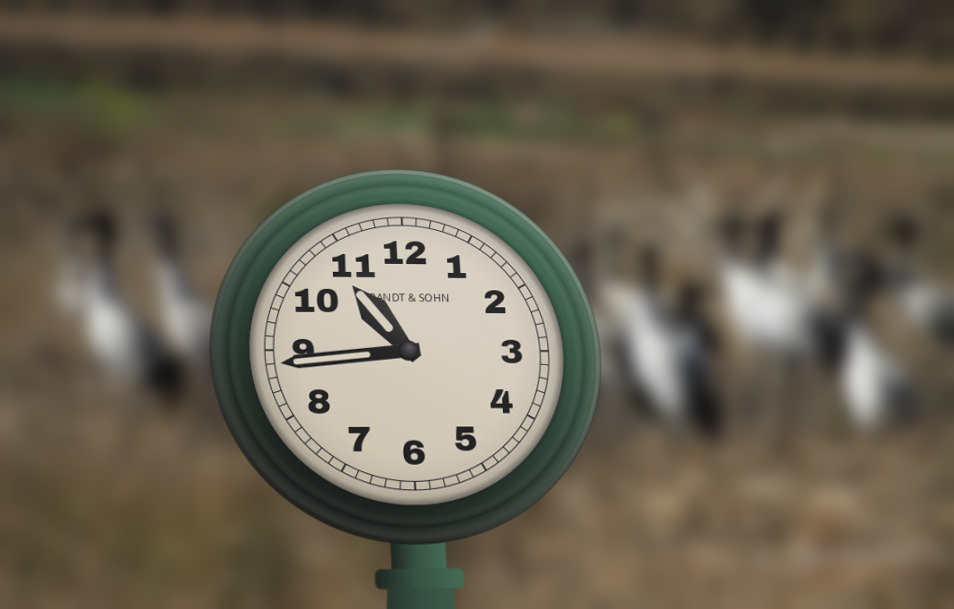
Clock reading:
**10:44**
